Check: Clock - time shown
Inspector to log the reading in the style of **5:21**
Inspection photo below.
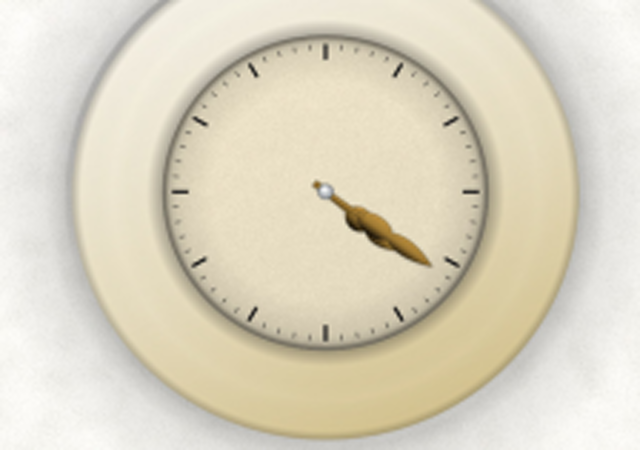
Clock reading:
**4:21**
